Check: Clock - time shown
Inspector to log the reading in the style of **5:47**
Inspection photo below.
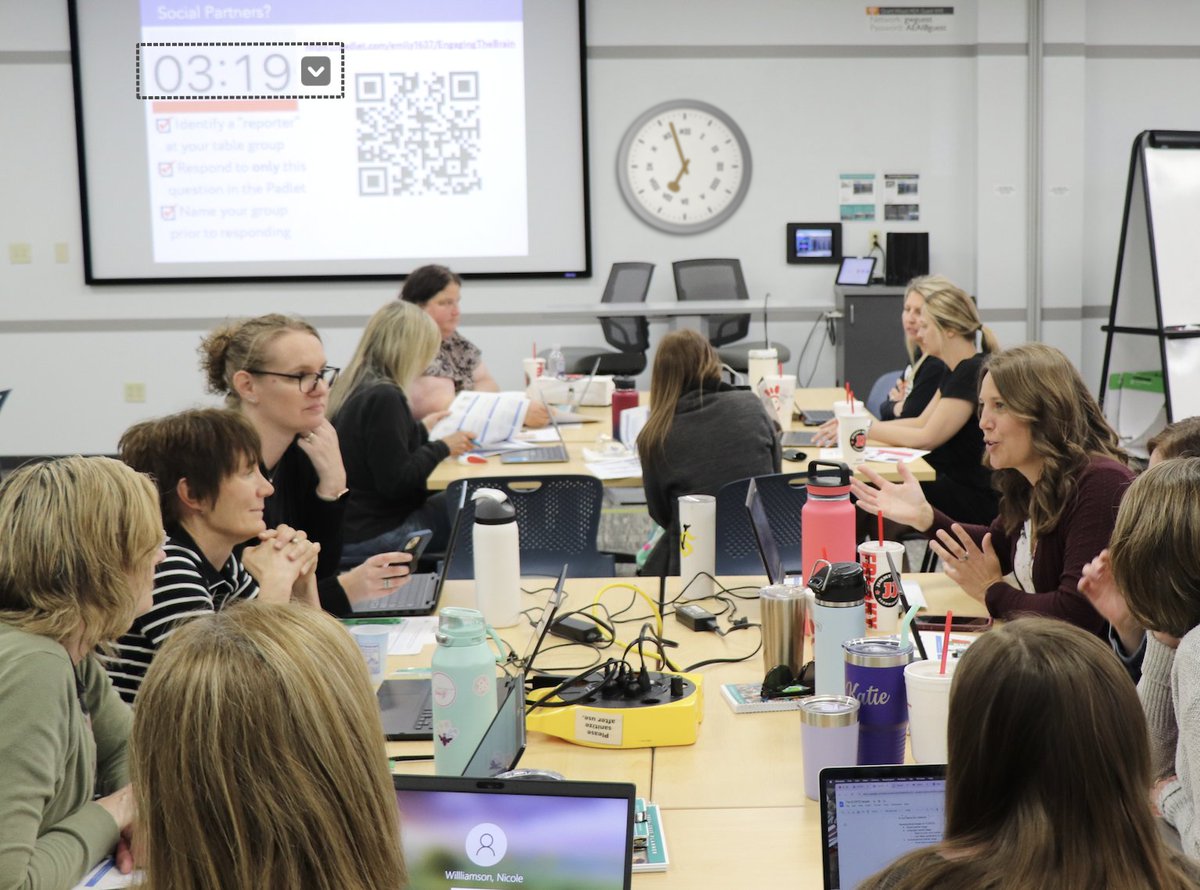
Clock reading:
**6:57**
